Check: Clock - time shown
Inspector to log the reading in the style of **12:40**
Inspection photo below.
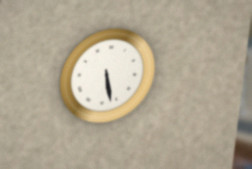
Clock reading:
**5:27**
